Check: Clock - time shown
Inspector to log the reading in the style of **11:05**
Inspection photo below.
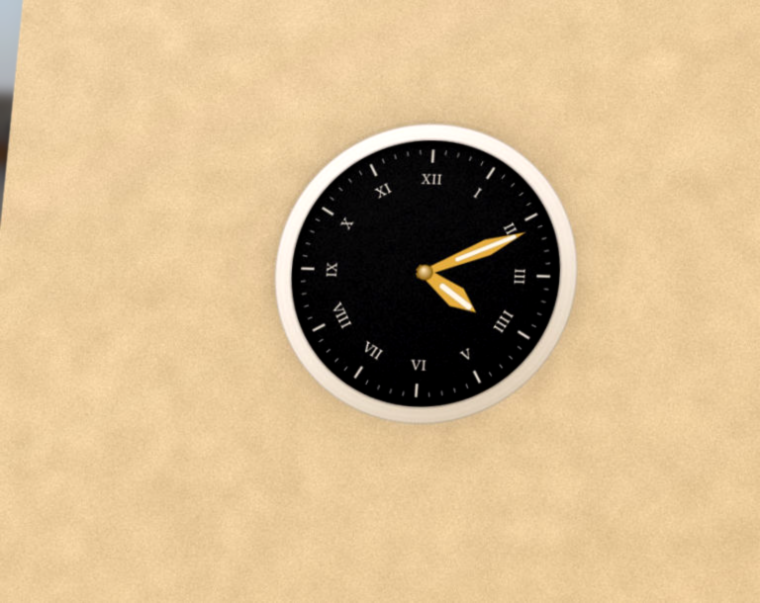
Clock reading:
**4:11**
